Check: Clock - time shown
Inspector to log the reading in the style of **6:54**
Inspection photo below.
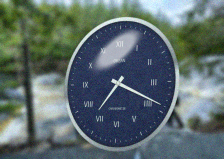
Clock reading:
**7:19**
